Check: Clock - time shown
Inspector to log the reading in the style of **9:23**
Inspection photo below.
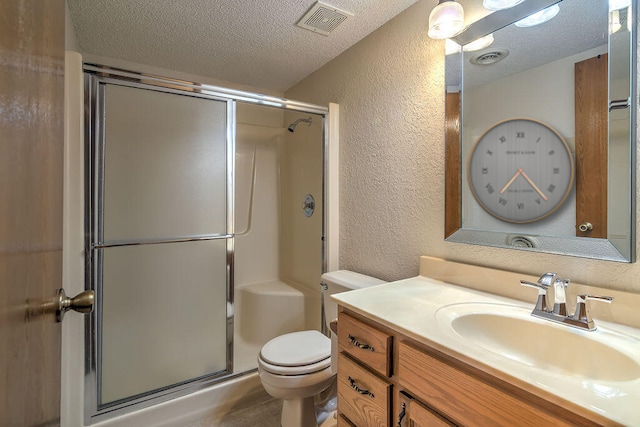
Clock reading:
**7:23**
